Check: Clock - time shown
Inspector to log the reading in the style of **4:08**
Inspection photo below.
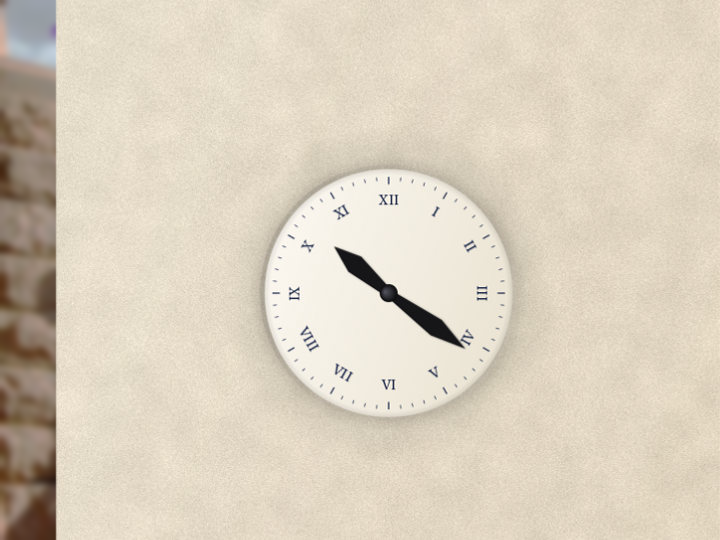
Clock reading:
**10:21**
